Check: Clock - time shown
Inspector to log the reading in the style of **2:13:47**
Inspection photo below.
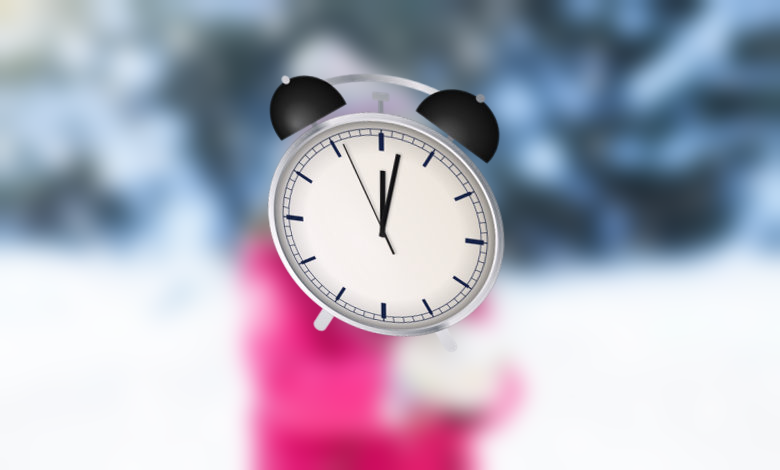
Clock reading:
**12:01:56**
